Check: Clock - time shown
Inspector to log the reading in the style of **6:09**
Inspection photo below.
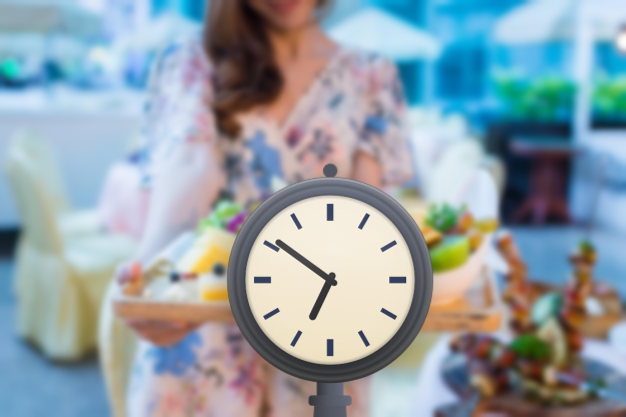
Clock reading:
**6:51**
